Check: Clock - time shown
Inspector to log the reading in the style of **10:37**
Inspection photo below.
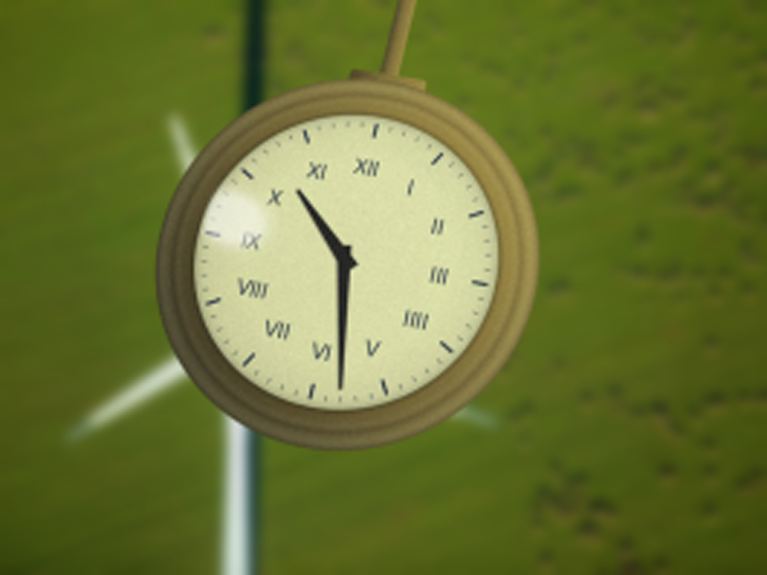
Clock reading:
**10:28**
